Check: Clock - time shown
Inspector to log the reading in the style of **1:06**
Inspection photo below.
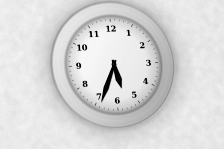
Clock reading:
**5:34**
